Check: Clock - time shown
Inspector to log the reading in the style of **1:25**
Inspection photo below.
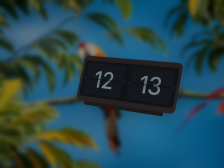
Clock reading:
**12:13**
